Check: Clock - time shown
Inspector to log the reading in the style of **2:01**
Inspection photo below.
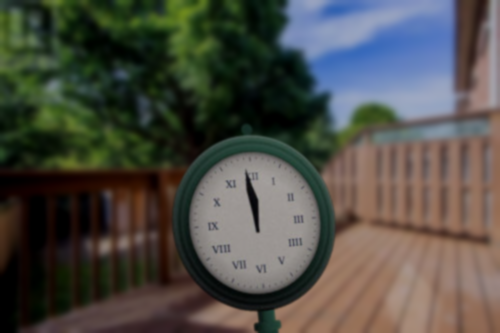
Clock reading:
**11:59**
